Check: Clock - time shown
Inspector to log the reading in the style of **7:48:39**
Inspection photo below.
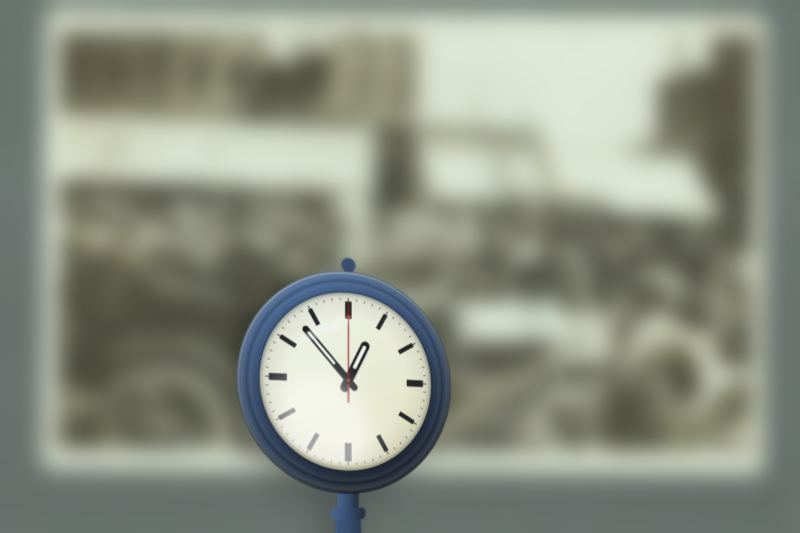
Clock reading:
**12:53:00**
